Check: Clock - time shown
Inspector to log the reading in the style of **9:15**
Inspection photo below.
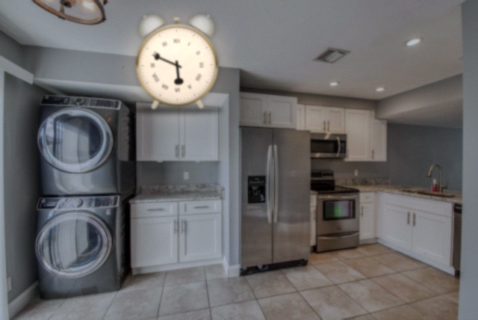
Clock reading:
**5:49**
